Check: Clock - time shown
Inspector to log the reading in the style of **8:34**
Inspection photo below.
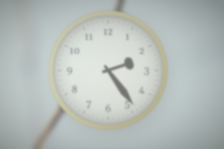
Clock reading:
**2:24**
